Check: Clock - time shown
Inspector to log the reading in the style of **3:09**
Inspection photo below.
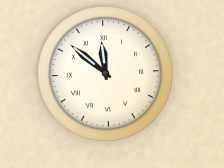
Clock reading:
**11:52**
